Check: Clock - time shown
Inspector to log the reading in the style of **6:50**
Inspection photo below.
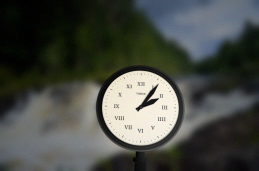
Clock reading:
**2:06**
